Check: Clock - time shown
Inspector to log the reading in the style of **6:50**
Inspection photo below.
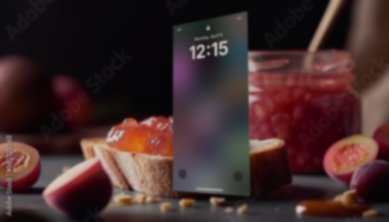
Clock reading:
**12:15**
